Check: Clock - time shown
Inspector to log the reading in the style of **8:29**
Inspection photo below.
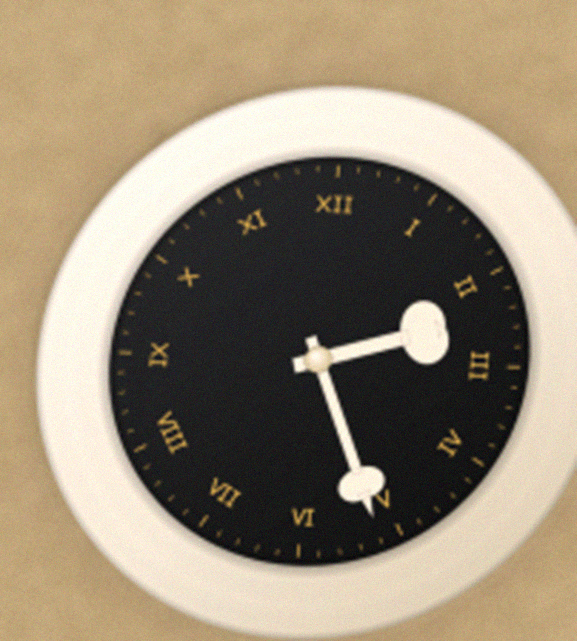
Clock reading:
**2:26**
